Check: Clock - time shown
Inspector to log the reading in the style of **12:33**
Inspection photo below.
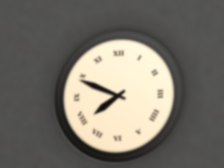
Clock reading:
**7:49**
